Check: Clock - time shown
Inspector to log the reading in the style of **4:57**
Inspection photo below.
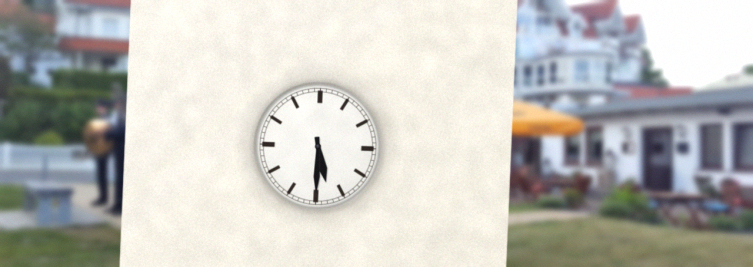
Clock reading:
**5:30**
